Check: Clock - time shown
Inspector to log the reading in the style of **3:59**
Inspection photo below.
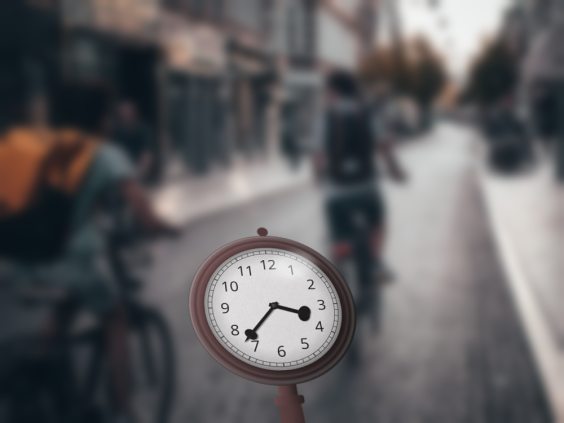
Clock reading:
**3:37**
